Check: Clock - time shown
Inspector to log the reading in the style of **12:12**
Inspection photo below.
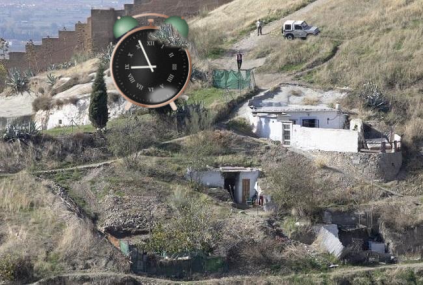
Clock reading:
**8:56**
